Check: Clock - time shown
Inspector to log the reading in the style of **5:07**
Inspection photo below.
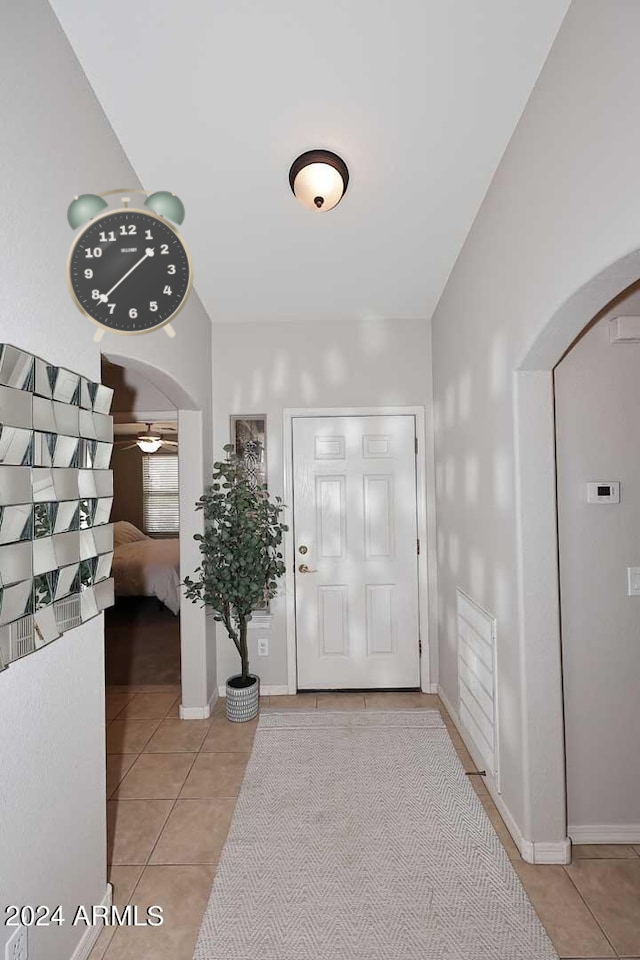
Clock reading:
**1:38**
